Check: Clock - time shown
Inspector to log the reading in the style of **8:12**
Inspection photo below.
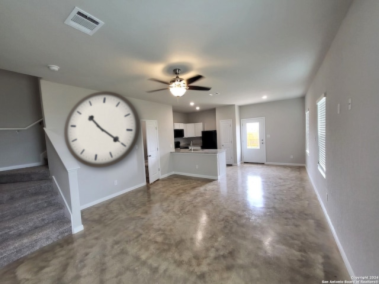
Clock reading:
**10:20**
